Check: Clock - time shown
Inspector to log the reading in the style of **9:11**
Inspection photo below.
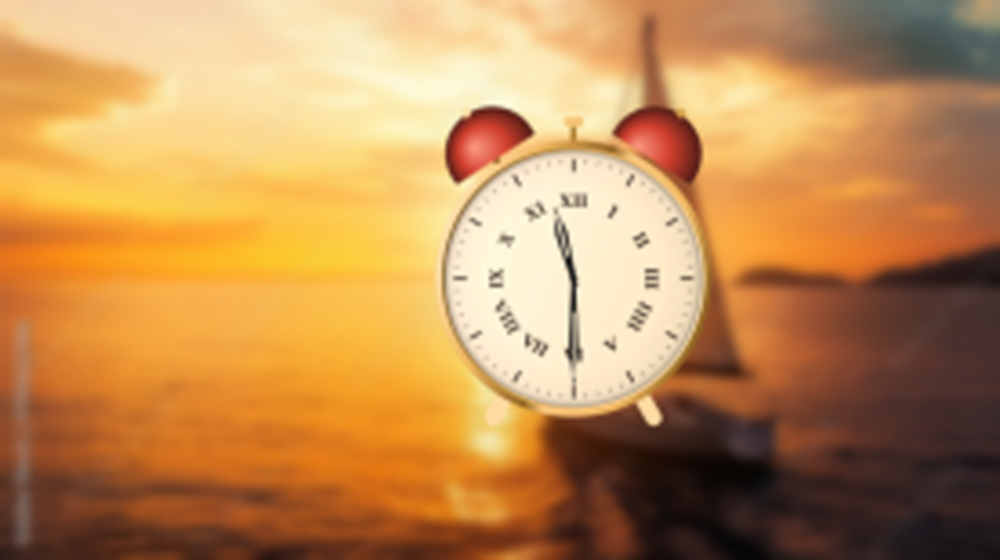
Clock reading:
**11:30**
